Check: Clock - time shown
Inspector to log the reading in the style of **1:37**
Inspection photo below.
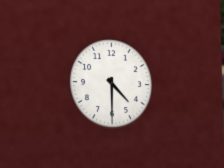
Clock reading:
**4:30**
